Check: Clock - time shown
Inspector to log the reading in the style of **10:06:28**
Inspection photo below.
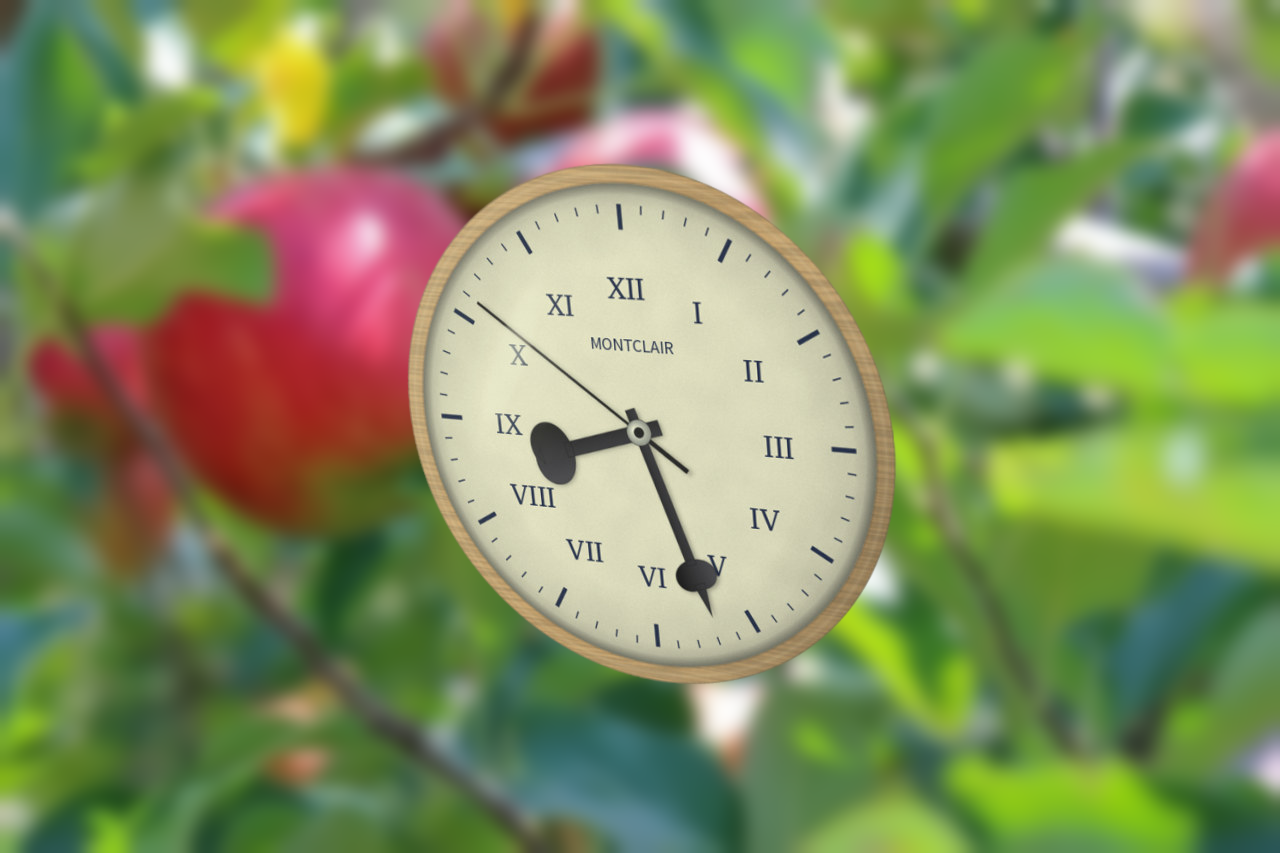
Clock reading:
**8:26:51**
